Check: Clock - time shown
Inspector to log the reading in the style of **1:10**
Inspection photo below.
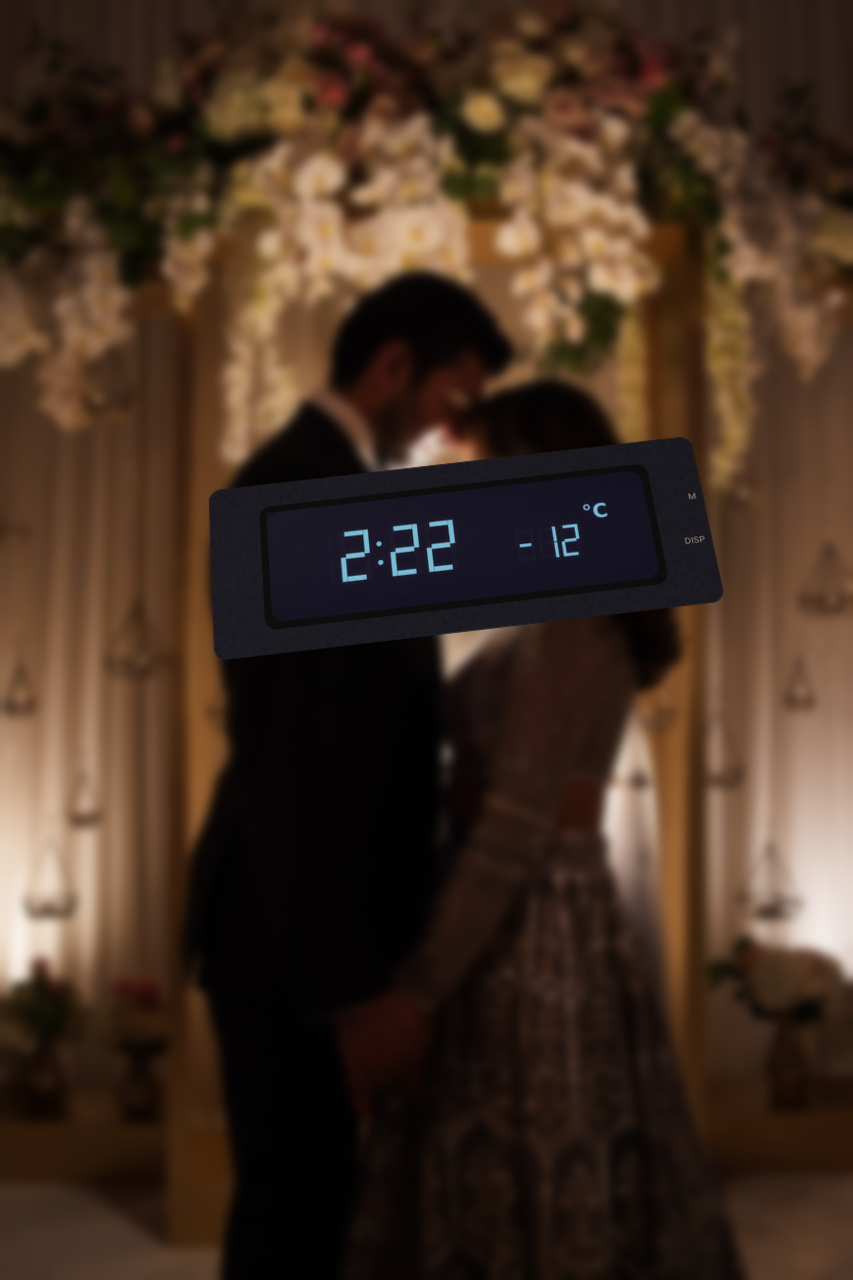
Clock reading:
**2:22**
